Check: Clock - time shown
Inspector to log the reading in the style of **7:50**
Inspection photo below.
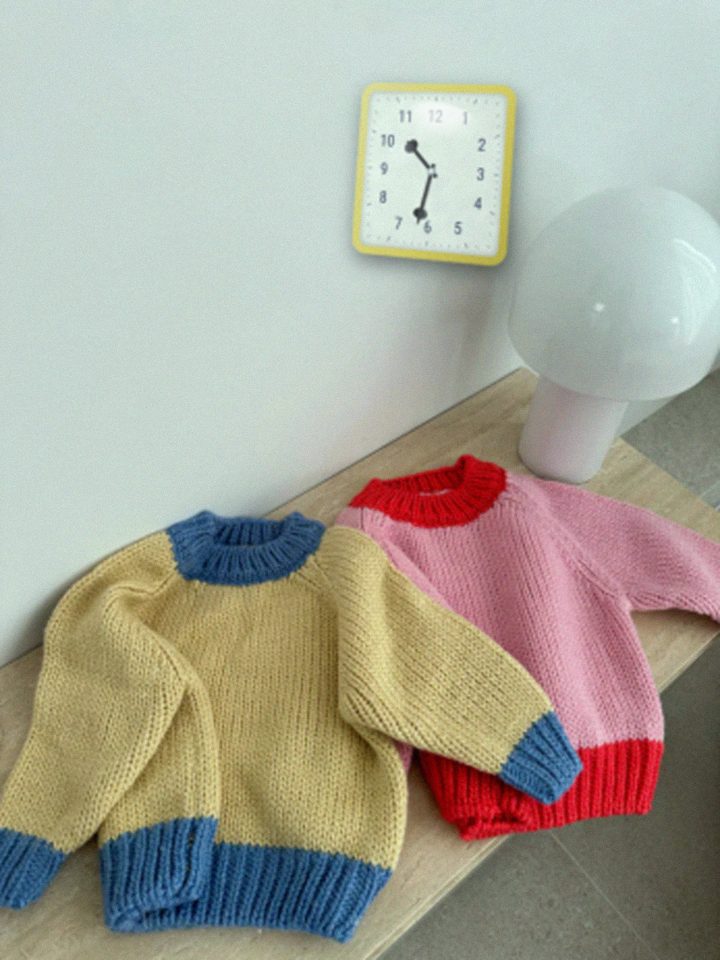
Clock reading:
**10:32**
